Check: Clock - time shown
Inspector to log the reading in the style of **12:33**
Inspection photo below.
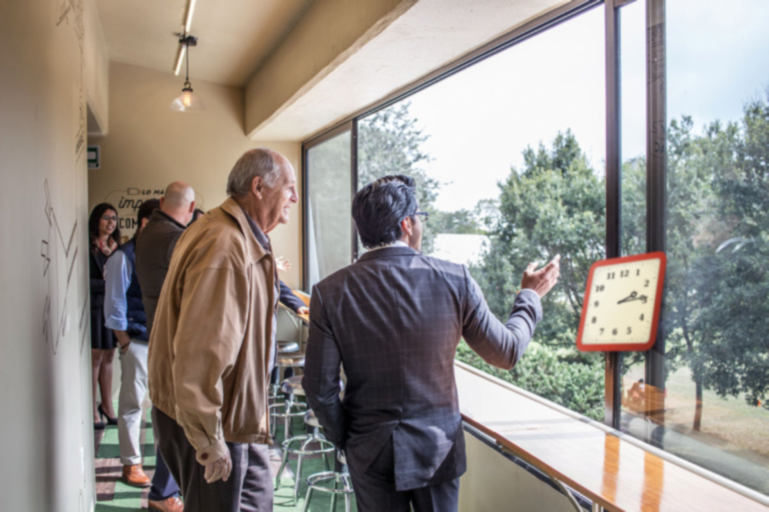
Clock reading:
**2:14**
